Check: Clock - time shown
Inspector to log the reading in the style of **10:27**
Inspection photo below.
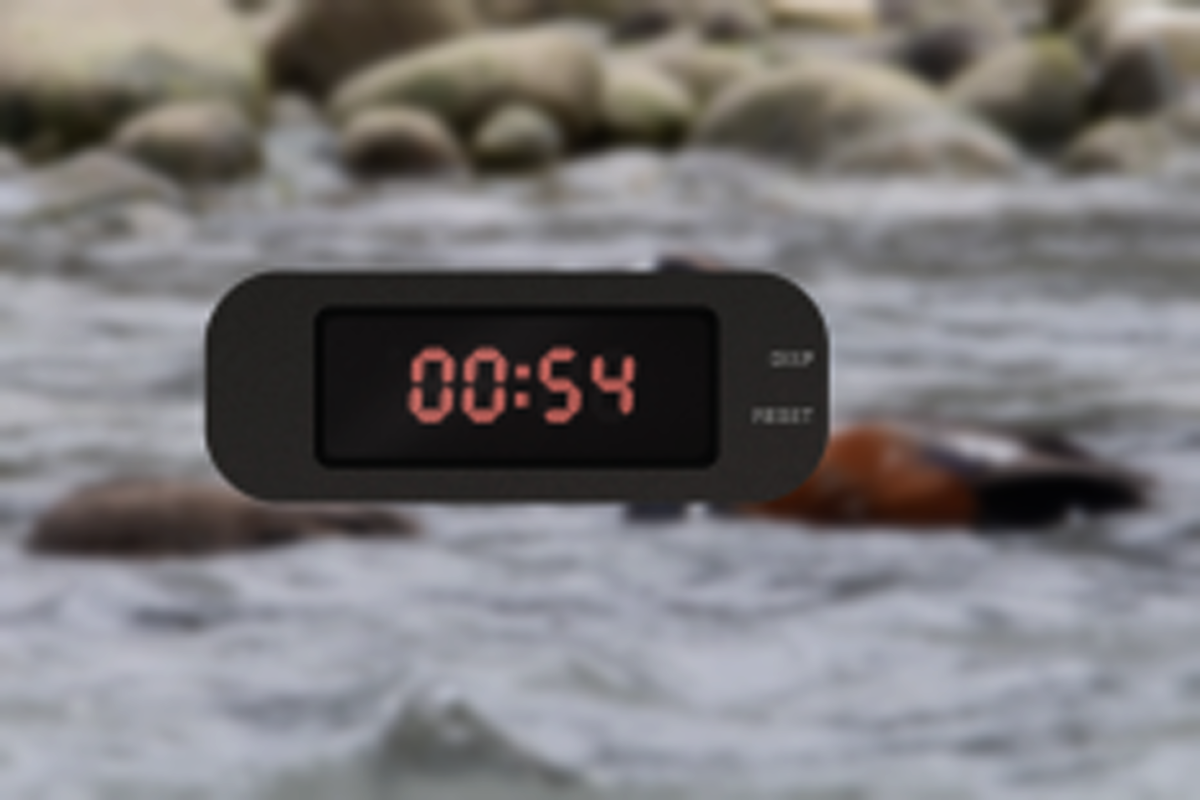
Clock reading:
**0:54**
